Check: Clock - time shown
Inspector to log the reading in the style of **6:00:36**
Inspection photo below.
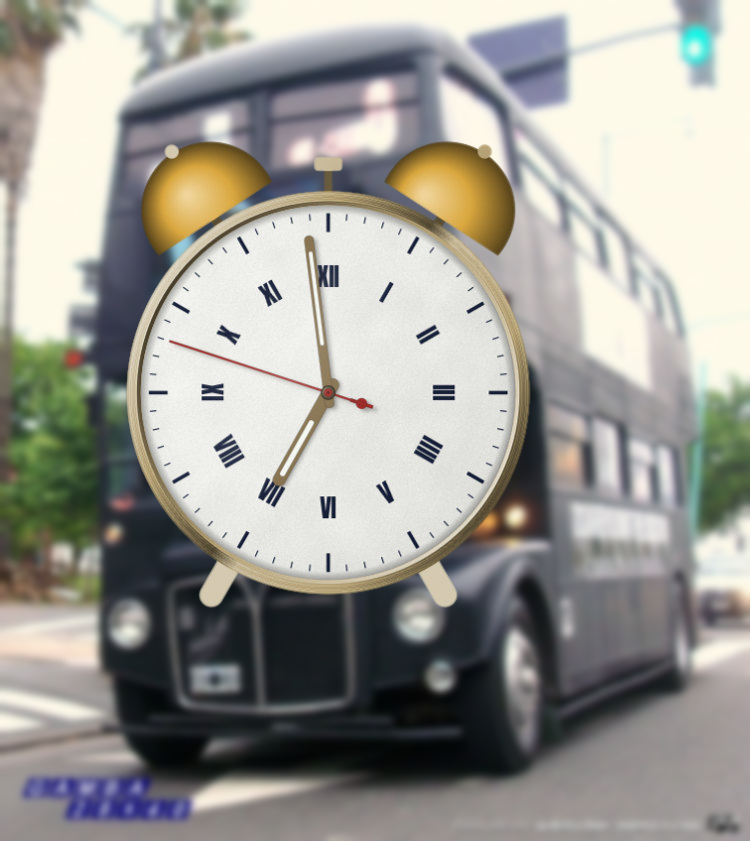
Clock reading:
**6:58:48**
